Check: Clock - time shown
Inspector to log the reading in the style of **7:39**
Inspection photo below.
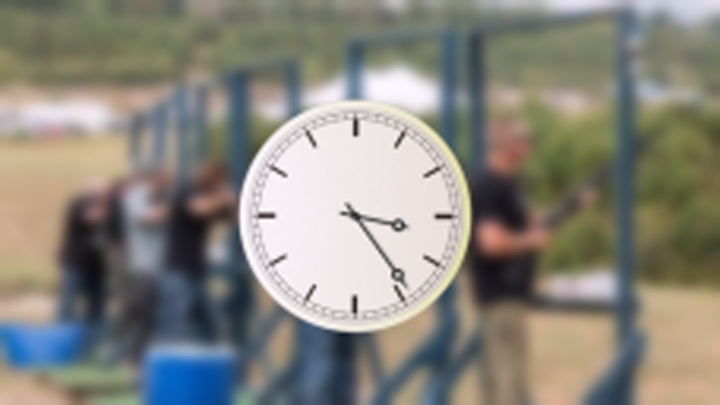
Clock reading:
**3:24**
